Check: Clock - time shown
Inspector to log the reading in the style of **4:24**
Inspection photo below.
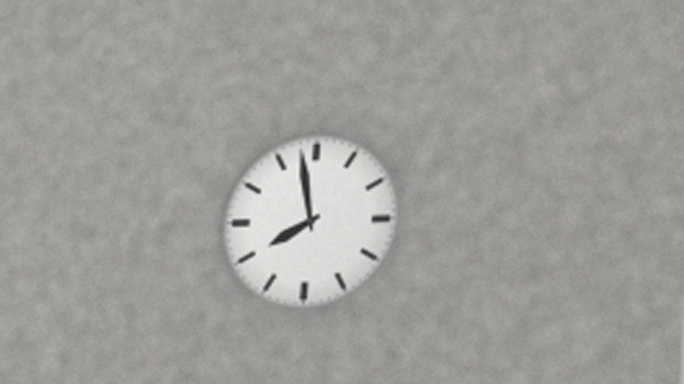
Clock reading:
**7:58**
